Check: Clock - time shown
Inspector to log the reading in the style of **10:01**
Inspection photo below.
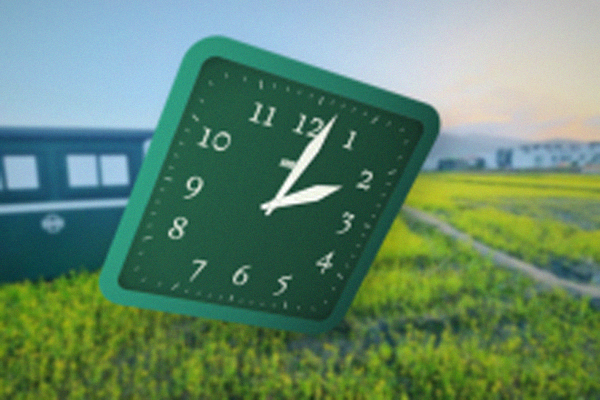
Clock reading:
**2:02**
